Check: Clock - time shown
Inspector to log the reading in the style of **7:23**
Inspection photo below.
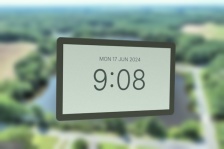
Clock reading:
**9:08**
